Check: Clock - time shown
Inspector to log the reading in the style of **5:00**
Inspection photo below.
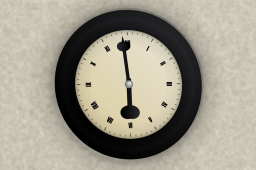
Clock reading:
**5:59**
